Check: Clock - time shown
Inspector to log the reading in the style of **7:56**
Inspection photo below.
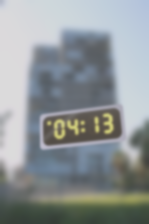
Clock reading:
**4:13**
